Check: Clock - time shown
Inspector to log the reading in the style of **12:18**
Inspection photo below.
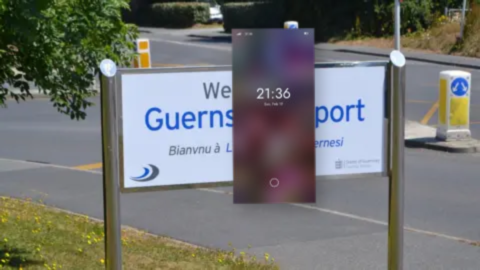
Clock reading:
**21:36**
